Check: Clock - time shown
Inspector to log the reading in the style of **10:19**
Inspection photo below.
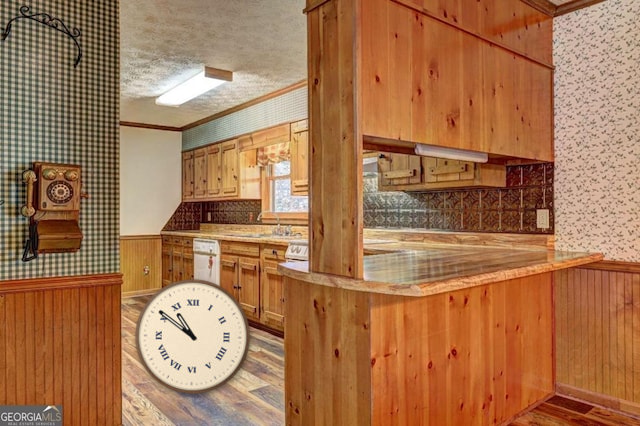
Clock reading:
**10:51**
